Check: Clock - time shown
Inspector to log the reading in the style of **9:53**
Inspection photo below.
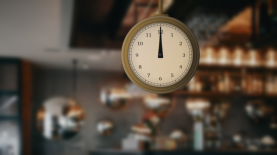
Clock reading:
**12:00**
